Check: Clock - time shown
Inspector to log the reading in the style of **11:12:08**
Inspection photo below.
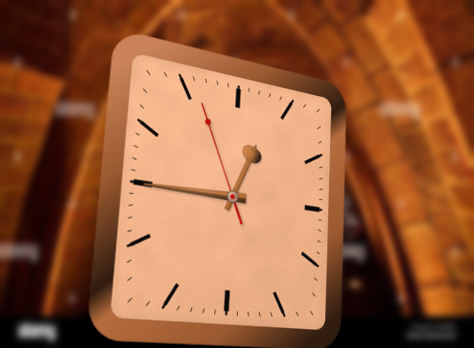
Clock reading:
**12:44:56**
